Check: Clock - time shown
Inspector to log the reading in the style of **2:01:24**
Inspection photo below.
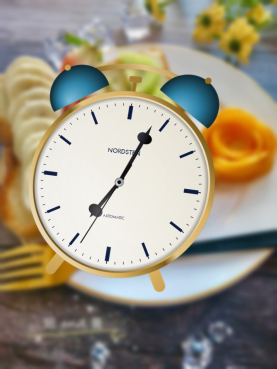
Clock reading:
**7:03:34**
